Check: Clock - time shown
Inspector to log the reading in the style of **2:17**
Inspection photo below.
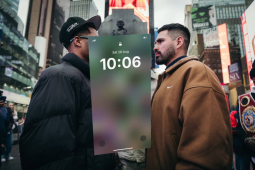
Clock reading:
**10:06**
